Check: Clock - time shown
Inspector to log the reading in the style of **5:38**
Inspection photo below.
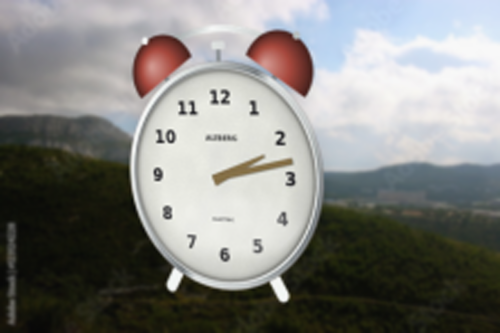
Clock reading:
**2:13**
